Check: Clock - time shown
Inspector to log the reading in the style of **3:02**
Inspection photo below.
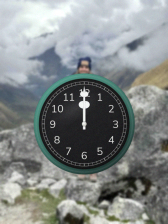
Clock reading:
**12:00**
